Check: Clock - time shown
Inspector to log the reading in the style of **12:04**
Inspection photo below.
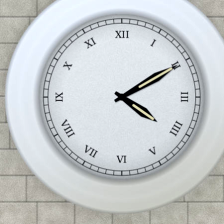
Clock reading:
**4:10**
